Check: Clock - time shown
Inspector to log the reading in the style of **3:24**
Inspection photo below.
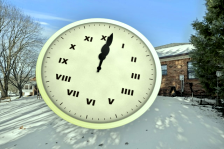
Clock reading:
**12:01**
